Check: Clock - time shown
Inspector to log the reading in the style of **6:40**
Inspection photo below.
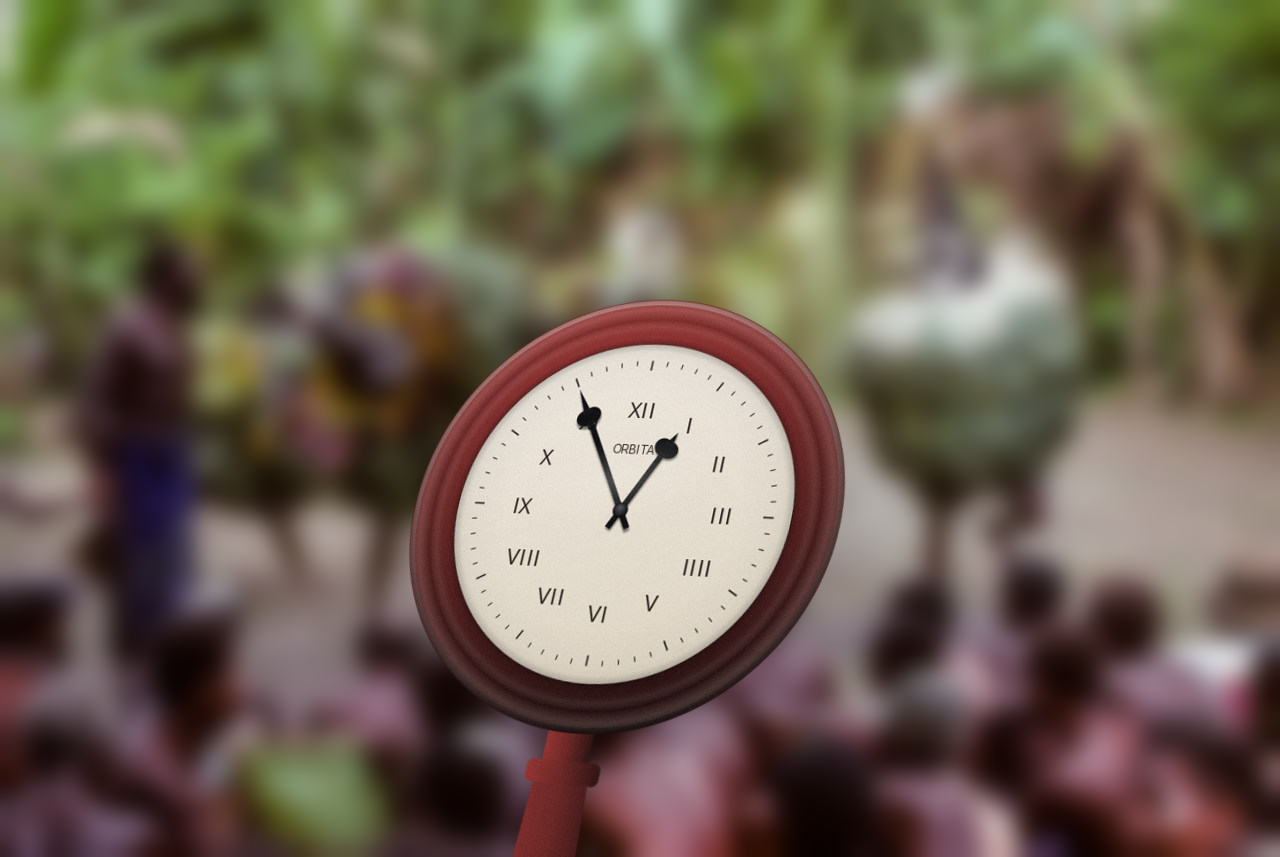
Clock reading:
**12:55**
